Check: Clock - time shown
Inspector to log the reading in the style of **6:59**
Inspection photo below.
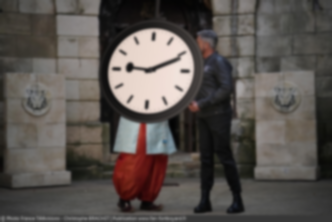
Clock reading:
**9:11**
